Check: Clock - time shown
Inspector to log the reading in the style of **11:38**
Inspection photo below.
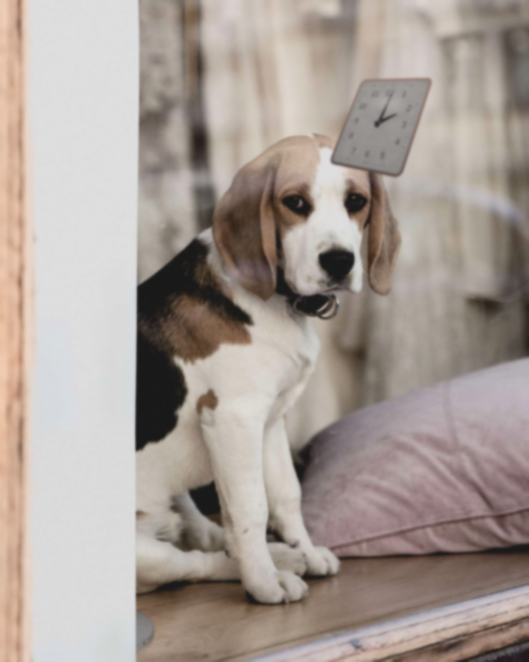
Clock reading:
**2:01**
